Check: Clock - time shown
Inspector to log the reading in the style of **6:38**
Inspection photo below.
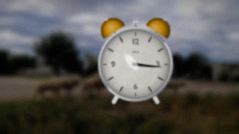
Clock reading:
**3:16**
